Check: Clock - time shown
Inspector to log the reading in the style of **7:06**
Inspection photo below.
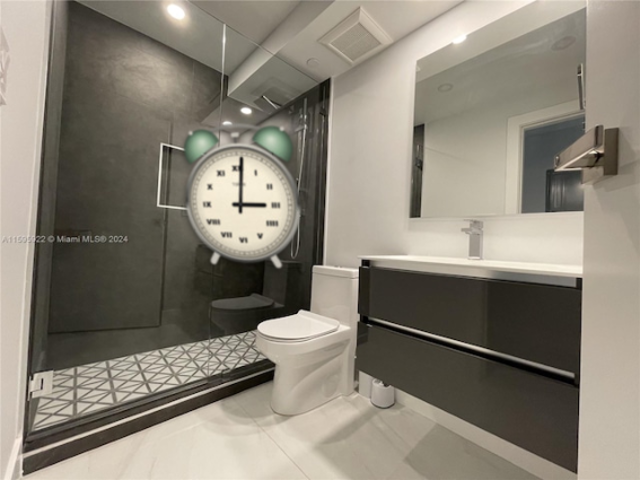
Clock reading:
**3:01**
